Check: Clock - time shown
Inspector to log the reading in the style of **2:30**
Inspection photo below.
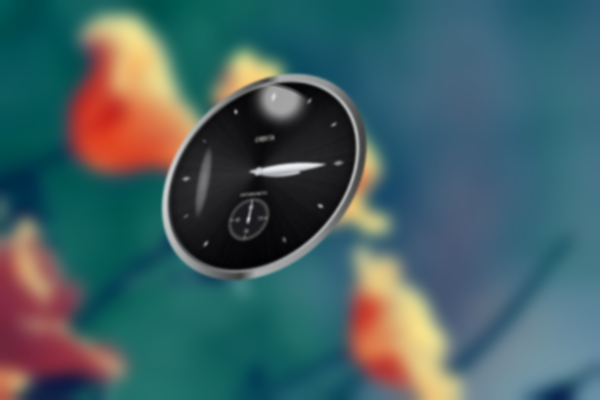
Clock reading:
**3:15**
